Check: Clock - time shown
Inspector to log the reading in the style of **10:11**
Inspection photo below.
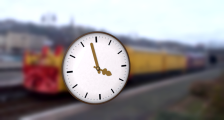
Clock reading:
**3:58**
